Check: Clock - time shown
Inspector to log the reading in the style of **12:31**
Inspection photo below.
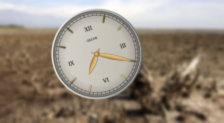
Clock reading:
**7:20**
